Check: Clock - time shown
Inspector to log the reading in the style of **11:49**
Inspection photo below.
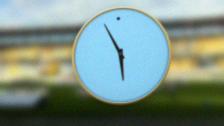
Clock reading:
**5:56**
